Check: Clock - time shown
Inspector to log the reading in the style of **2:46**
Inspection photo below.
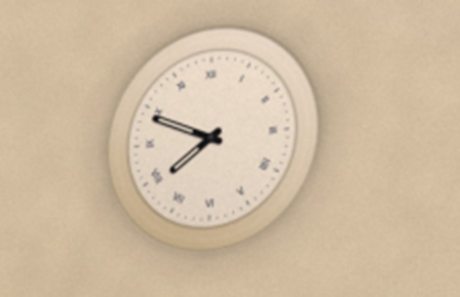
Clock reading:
**7:49**
